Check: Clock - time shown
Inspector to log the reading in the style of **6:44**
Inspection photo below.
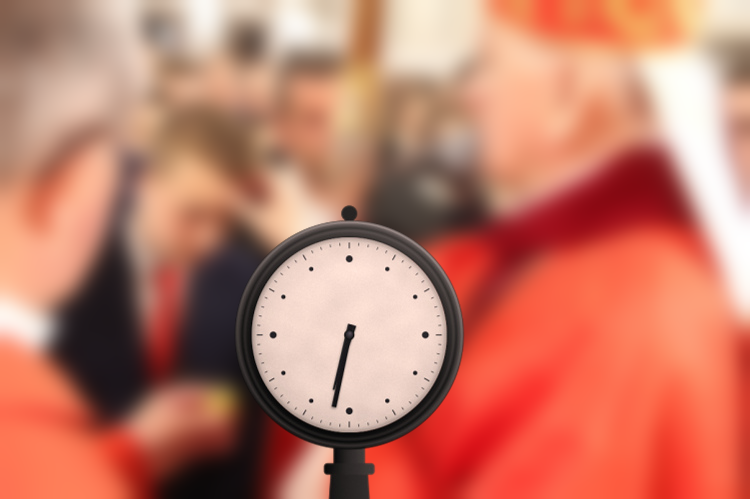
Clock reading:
**6:32**
